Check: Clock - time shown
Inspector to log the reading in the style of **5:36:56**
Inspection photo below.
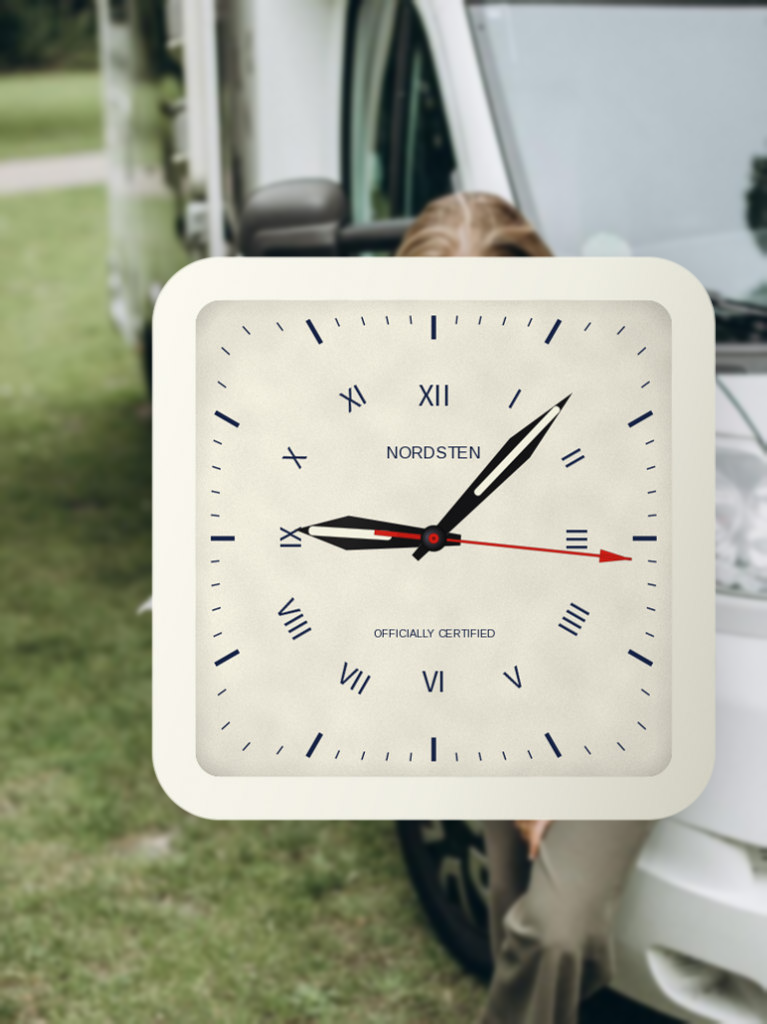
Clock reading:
**9:07:16**
